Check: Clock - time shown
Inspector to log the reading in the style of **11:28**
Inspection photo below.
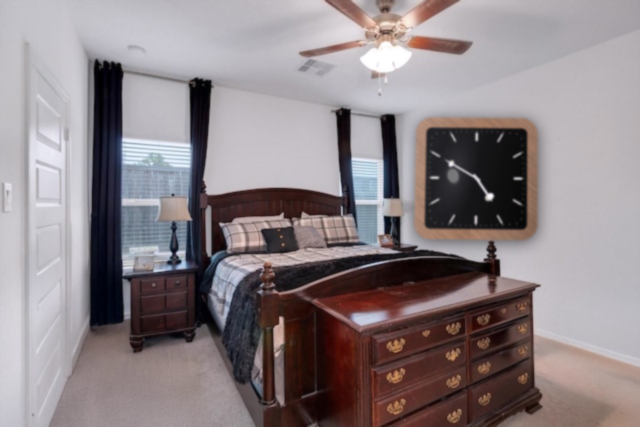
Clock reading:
**4:50**
